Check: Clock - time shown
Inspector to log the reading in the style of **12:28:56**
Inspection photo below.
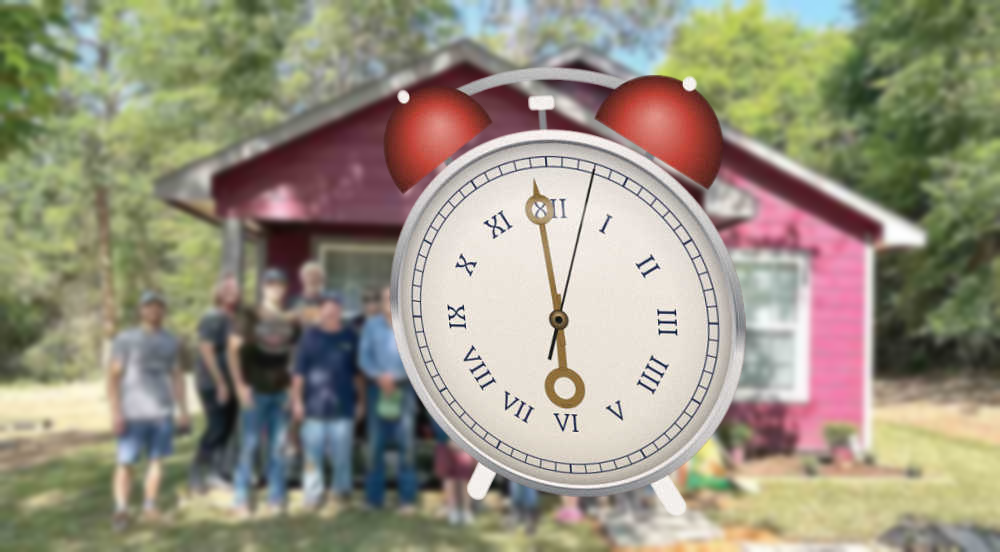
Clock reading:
**5:59:03**
